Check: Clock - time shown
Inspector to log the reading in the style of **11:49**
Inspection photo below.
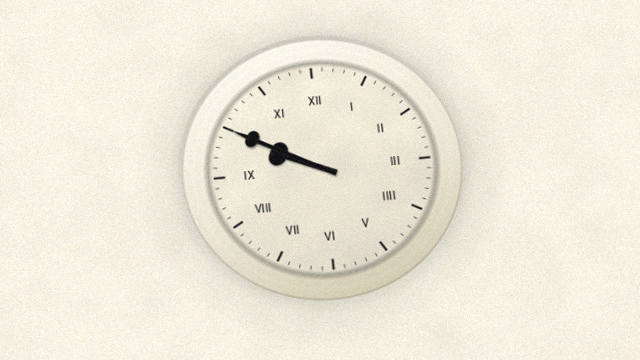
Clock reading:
**9:50**
